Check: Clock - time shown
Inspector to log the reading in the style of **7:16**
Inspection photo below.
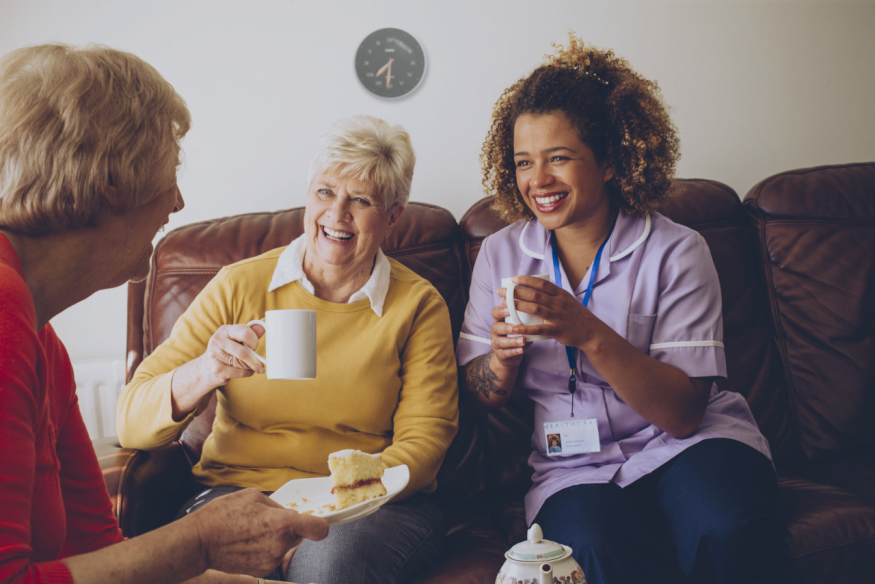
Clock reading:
**7:31**
